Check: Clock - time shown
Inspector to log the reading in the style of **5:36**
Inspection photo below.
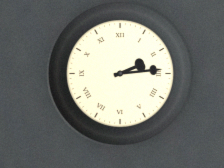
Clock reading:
**2:14**
